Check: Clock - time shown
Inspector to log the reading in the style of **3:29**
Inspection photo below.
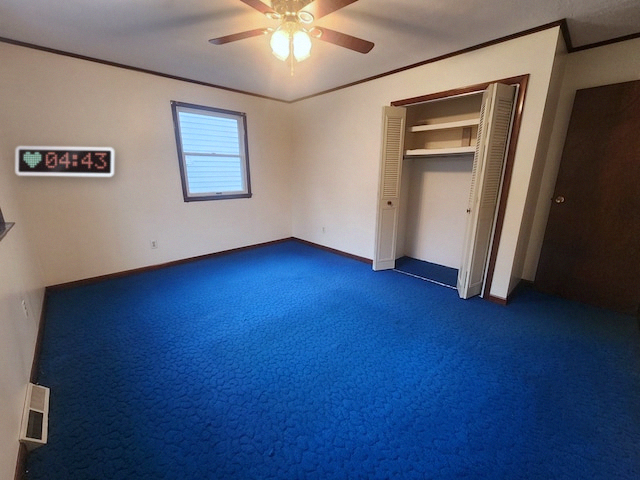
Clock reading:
**4:43**
